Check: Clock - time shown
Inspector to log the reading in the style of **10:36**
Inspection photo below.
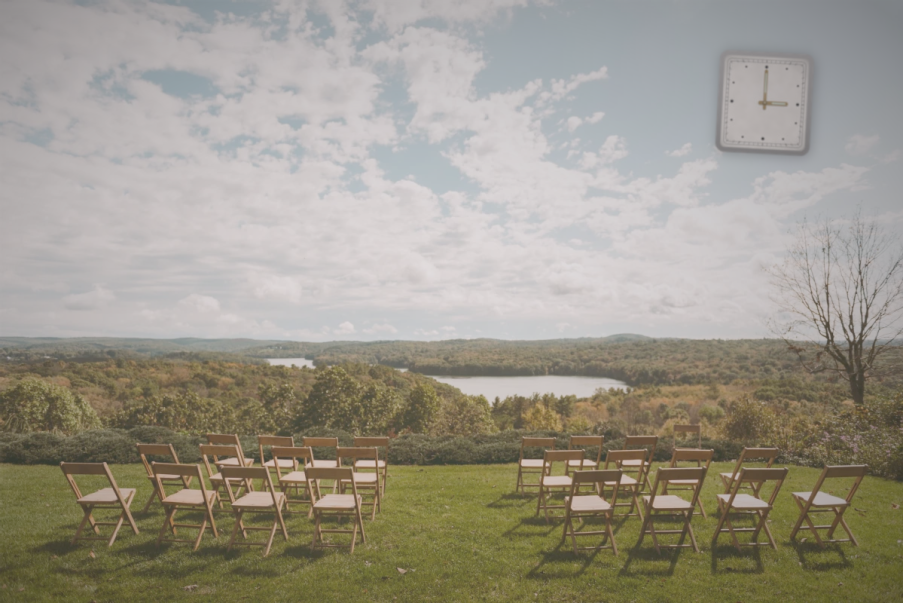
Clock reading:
**3:00**
